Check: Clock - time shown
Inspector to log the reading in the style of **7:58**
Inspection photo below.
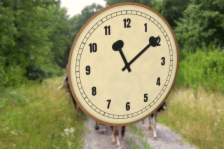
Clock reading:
**11:09**
